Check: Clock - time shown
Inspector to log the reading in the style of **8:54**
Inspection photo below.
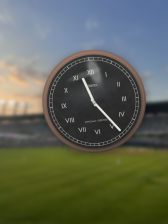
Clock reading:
**11:24**
